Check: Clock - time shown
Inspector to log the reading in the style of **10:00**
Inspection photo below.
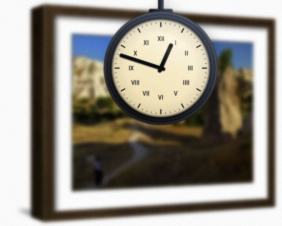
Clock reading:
**12:48**
